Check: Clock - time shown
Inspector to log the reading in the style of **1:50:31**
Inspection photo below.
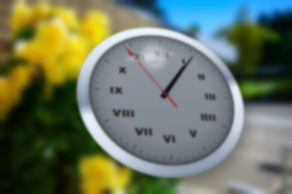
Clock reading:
**1:05:54**
